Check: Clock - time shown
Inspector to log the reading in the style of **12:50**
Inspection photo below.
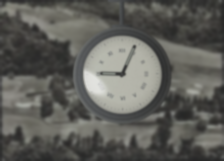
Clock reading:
**9:04**
